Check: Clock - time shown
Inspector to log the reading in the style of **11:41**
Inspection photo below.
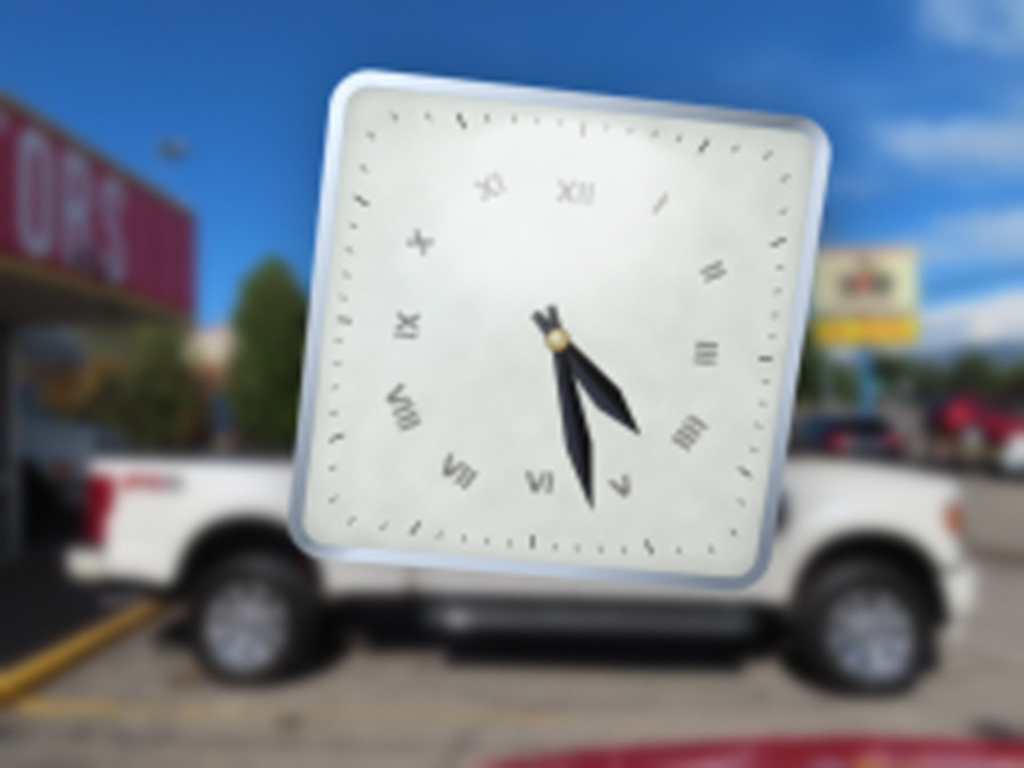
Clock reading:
**4:27**
